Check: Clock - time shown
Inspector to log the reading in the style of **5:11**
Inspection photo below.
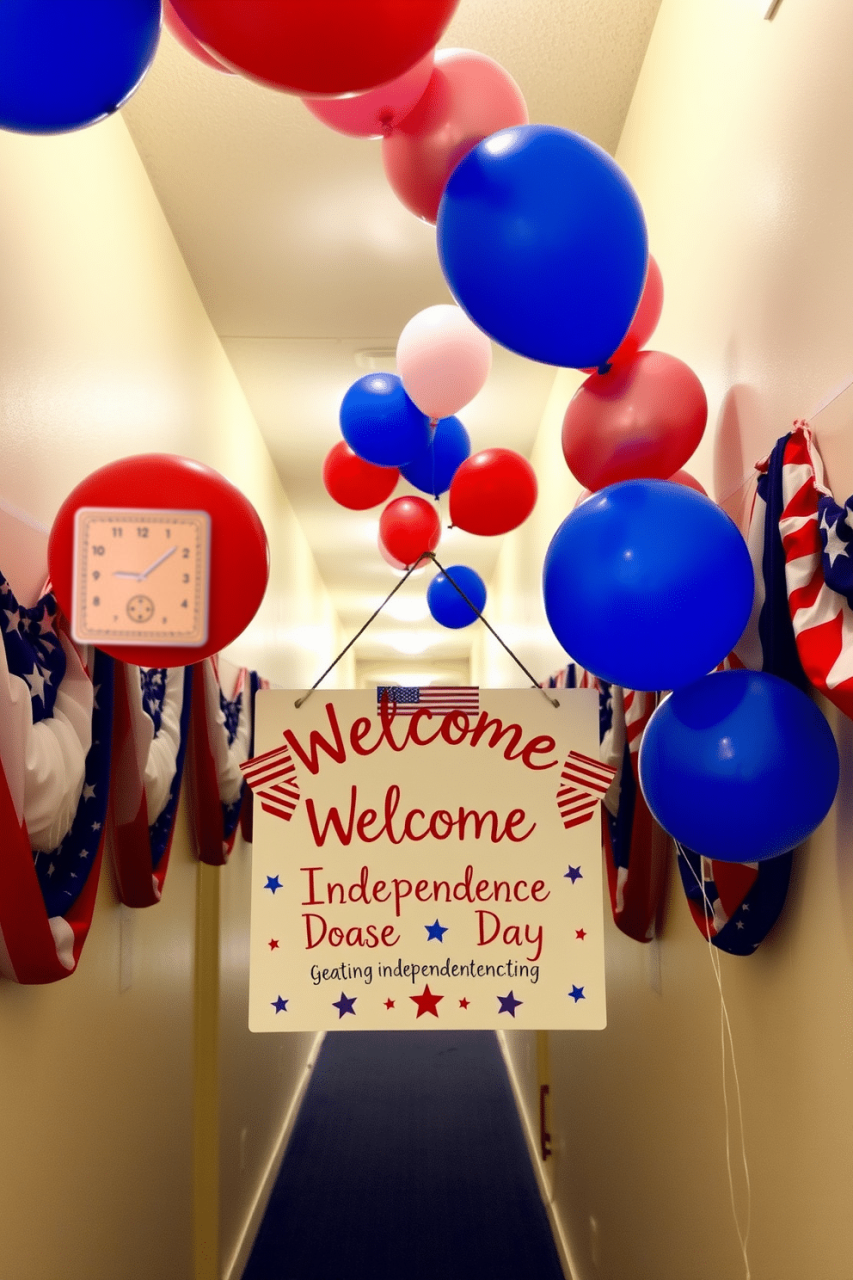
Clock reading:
**9:08**
